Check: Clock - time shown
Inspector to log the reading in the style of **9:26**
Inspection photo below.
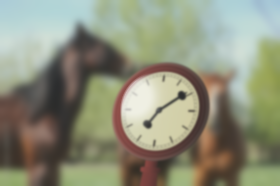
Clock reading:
**7:09**
